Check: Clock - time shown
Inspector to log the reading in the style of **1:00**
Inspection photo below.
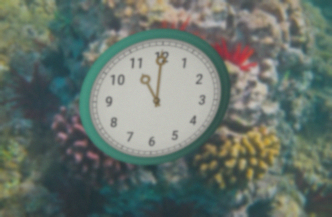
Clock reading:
**11:00**
